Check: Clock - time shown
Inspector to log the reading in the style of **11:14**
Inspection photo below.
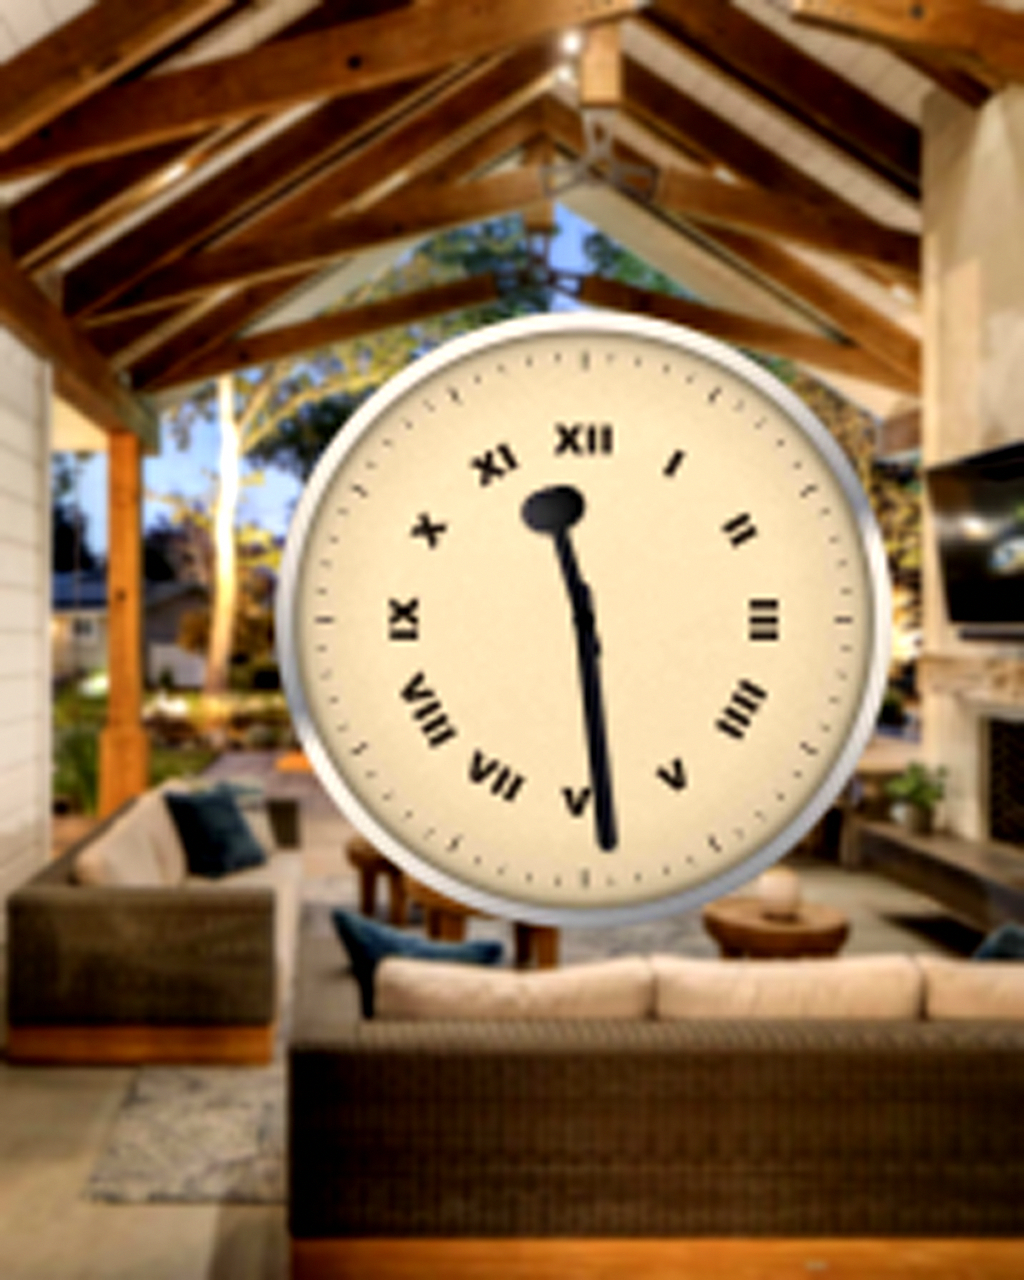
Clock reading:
**11:29**
